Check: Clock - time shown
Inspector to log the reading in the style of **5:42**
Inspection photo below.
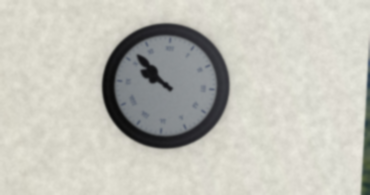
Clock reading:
**9:52**
